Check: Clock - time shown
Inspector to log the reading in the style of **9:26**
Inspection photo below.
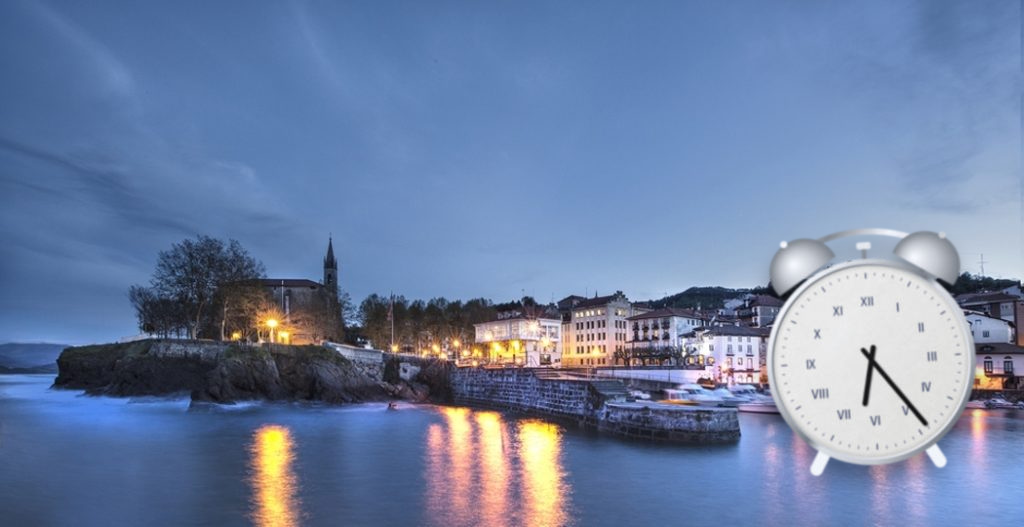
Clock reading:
**6:24**
